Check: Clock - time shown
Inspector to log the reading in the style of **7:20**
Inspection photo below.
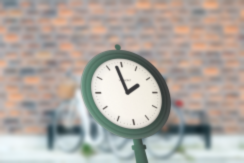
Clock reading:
**1:58**
